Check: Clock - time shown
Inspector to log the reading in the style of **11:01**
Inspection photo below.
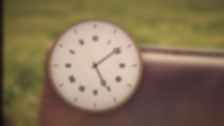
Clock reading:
**5:09**
